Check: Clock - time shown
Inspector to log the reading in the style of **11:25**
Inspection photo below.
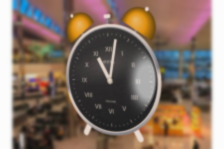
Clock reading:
**11:02**
